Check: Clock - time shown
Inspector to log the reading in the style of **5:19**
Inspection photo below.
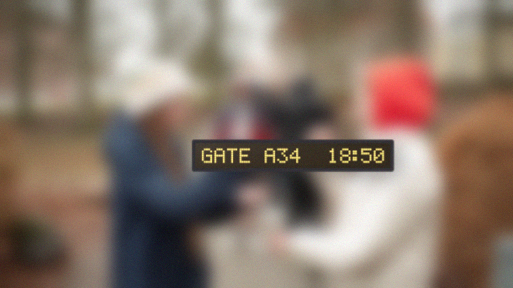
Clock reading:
**18:50**
